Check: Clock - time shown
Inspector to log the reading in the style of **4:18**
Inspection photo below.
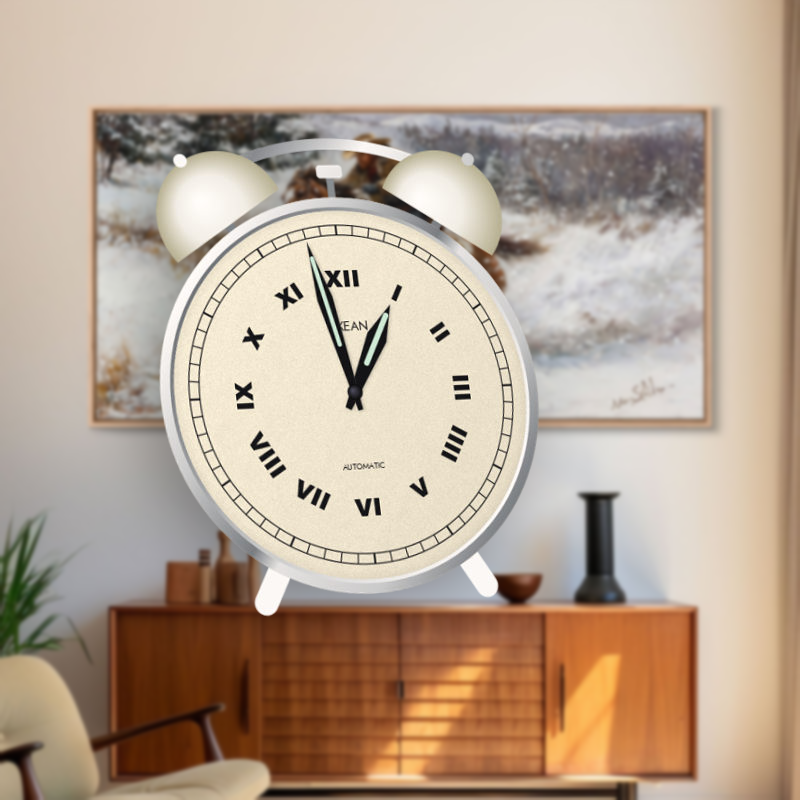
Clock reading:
**12:58**
